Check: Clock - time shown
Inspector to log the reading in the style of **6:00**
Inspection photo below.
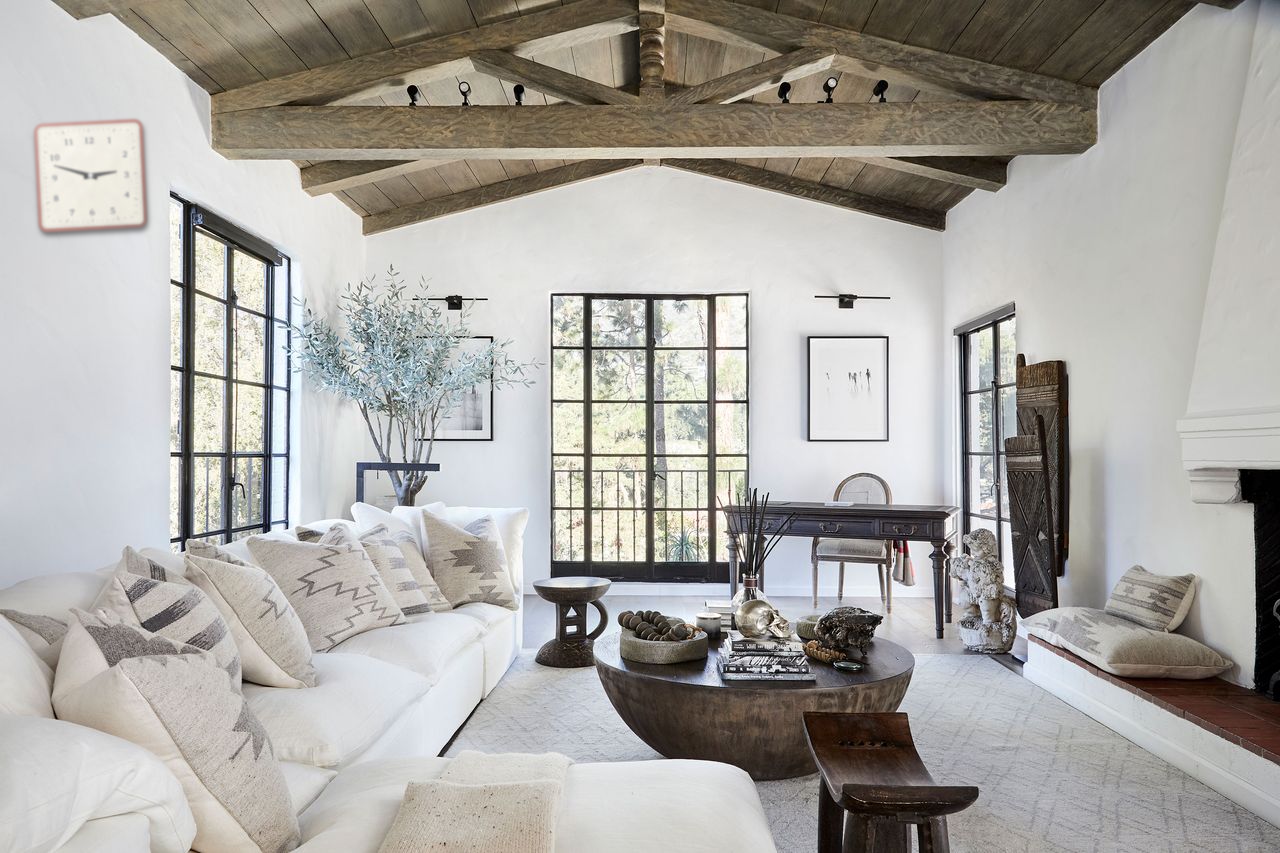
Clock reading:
**2:48**
